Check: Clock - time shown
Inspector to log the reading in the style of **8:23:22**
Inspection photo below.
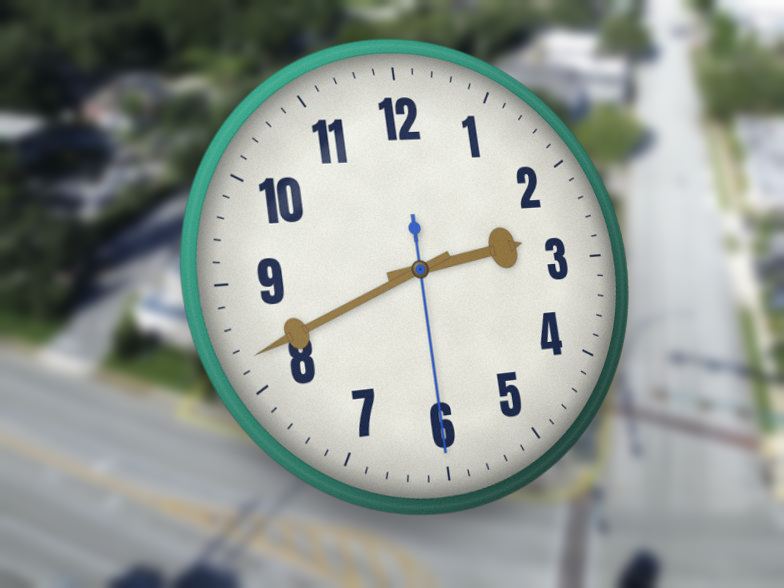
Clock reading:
**2:41:30**
